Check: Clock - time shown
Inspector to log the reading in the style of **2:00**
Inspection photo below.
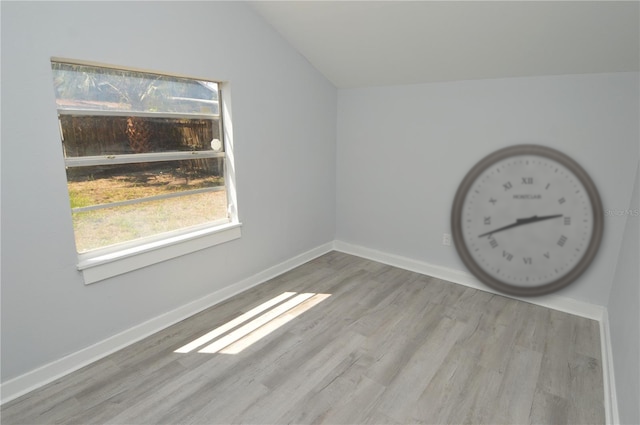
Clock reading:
**2:42**
